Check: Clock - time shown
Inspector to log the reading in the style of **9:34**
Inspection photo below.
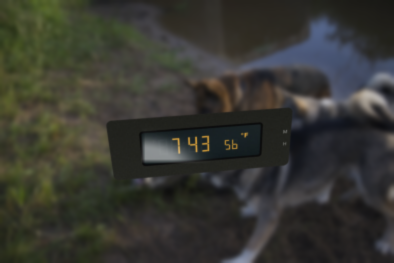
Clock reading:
**7:43**
